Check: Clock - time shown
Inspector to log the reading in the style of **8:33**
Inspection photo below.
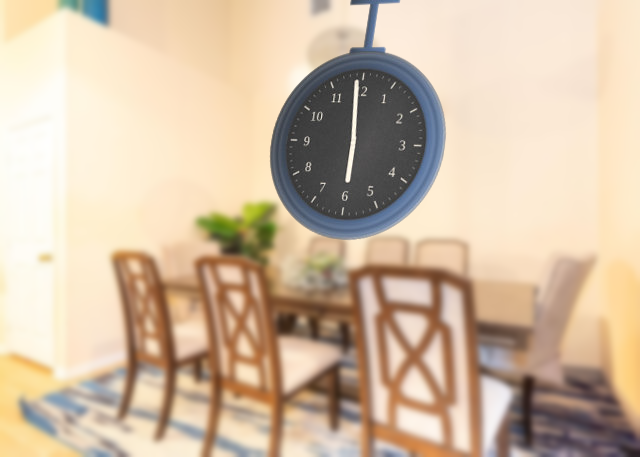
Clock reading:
**5:59**
